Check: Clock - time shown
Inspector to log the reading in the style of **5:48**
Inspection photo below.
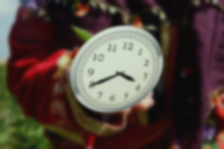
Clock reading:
**3:40**
